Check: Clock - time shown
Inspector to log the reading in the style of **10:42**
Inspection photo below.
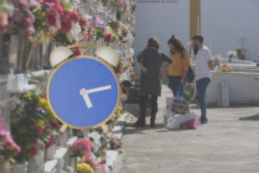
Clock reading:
**5:13**
